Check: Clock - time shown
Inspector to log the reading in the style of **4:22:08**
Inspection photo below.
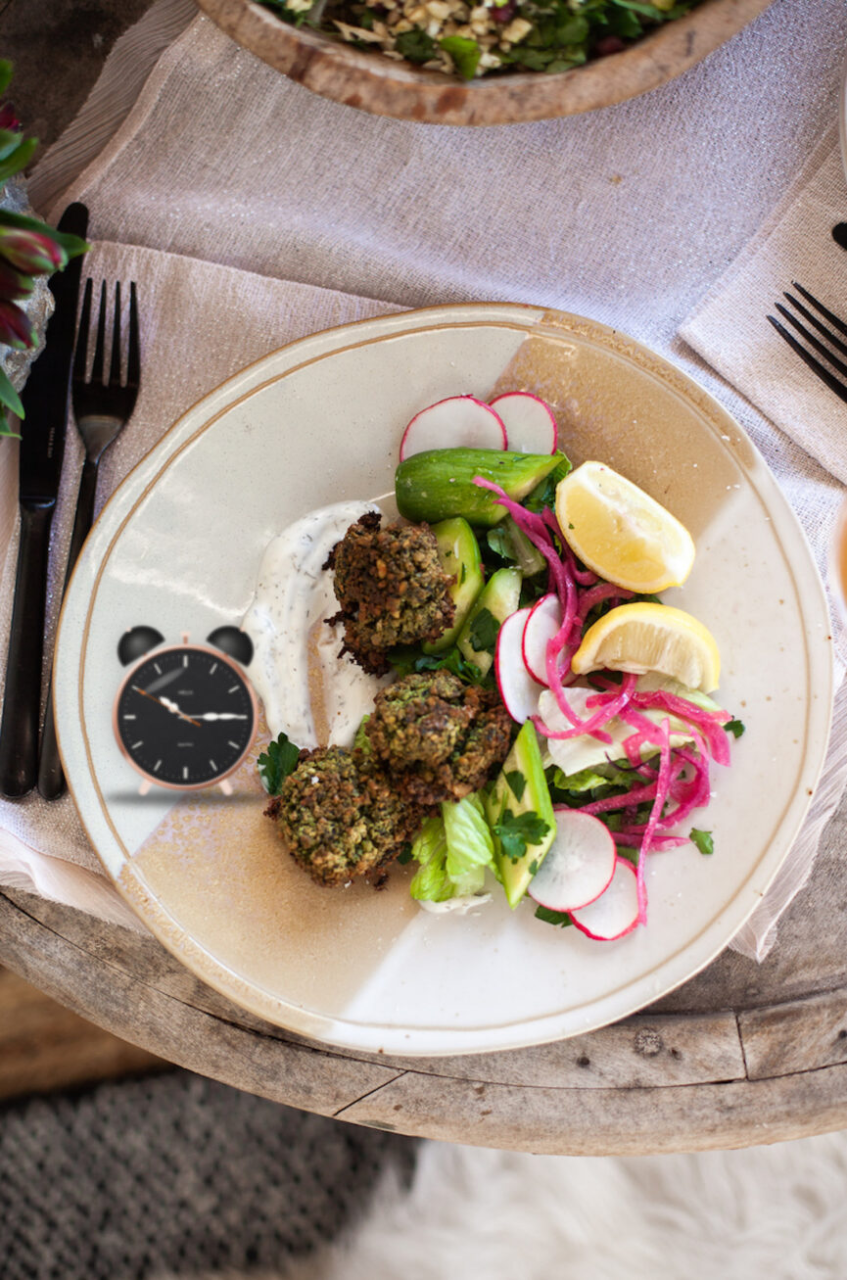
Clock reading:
**10:14:50**
